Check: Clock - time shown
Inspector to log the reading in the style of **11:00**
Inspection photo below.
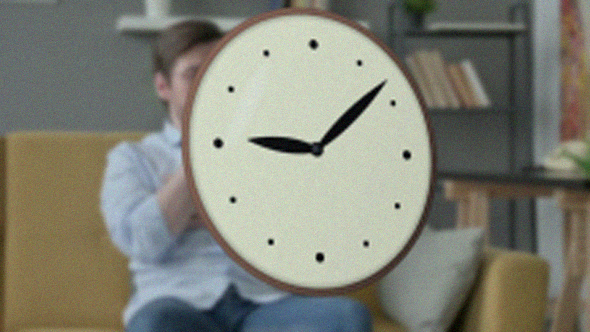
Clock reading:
**9:08**
